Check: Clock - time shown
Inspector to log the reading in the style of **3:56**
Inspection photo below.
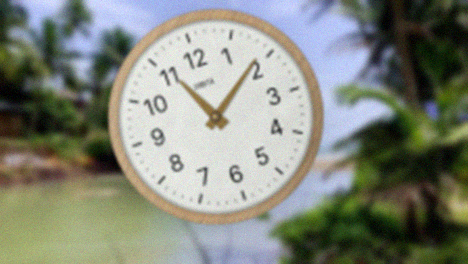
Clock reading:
**11:09**
